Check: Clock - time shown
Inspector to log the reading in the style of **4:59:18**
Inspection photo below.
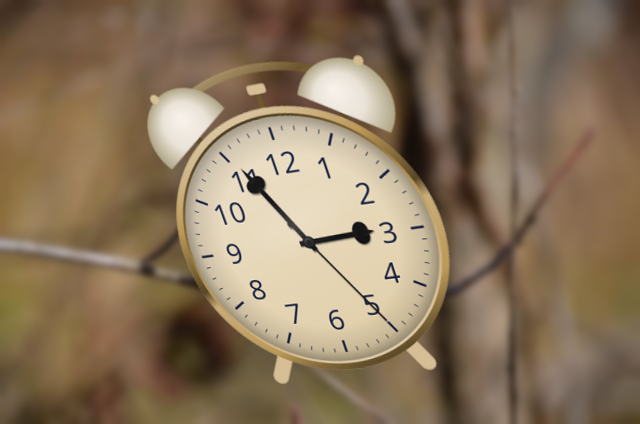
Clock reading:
**2:55:25**
